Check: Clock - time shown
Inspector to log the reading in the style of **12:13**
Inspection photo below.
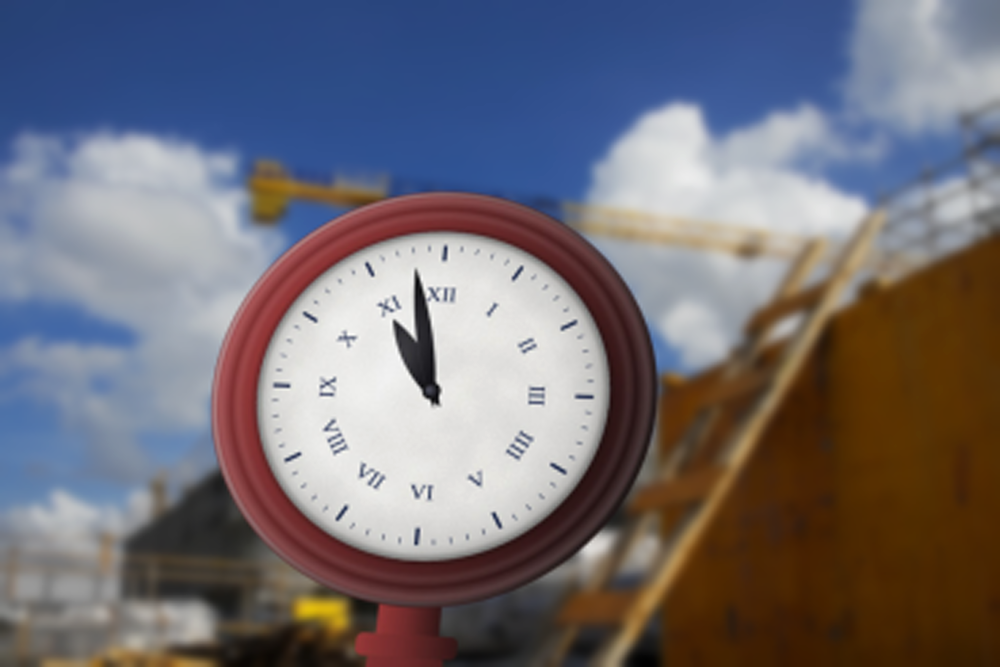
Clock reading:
**10:58**
